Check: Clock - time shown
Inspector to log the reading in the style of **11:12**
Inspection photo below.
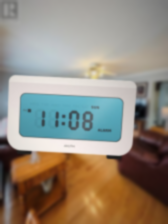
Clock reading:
**11:08**
